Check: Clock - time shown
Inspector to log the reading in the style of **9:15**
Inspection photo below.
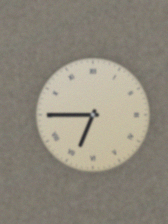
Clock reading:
**6:45**
